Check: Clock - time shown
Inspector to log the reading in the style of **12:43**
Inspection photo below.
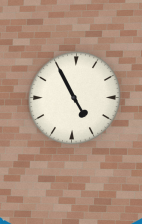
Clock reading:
**4:55**
